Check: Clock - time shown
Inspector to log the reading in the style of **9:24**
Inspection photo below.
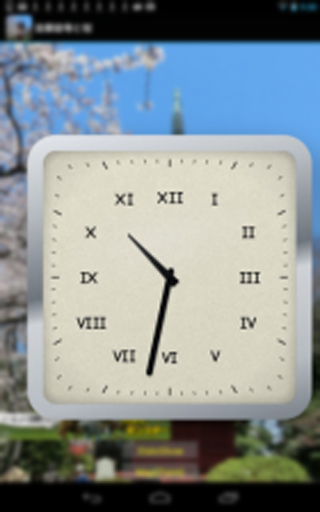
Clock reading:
**10:32**
